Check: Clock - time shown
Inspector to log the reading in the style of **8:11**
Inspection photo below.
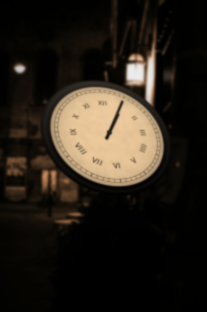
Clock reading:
**1:05**
